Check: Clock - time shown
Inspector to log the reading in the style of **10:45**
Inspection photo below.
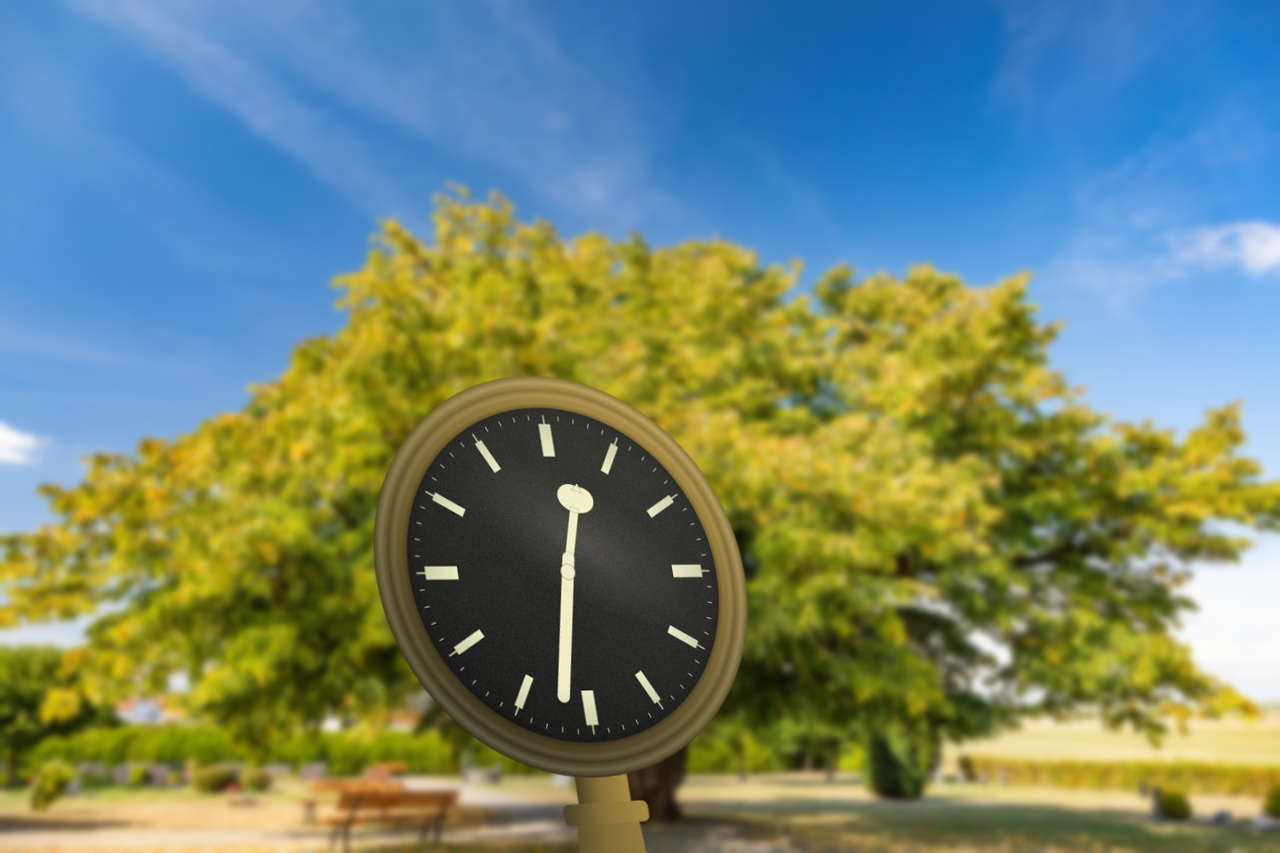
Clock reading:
**12:32**
